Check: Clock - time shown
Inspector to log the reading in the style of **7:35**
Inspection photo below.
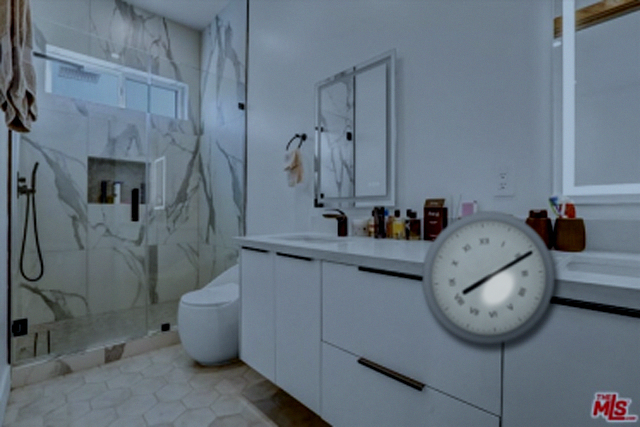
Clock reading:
**8:11**
